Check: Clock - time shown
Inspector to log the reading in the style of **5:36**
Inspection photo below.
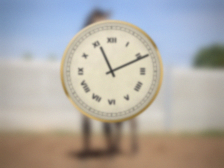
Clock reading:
**11:11**
